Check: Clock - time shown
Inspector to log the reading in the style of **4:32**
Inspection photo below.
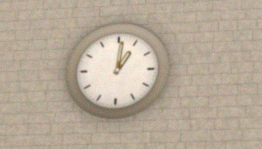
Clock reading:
**1:01**
